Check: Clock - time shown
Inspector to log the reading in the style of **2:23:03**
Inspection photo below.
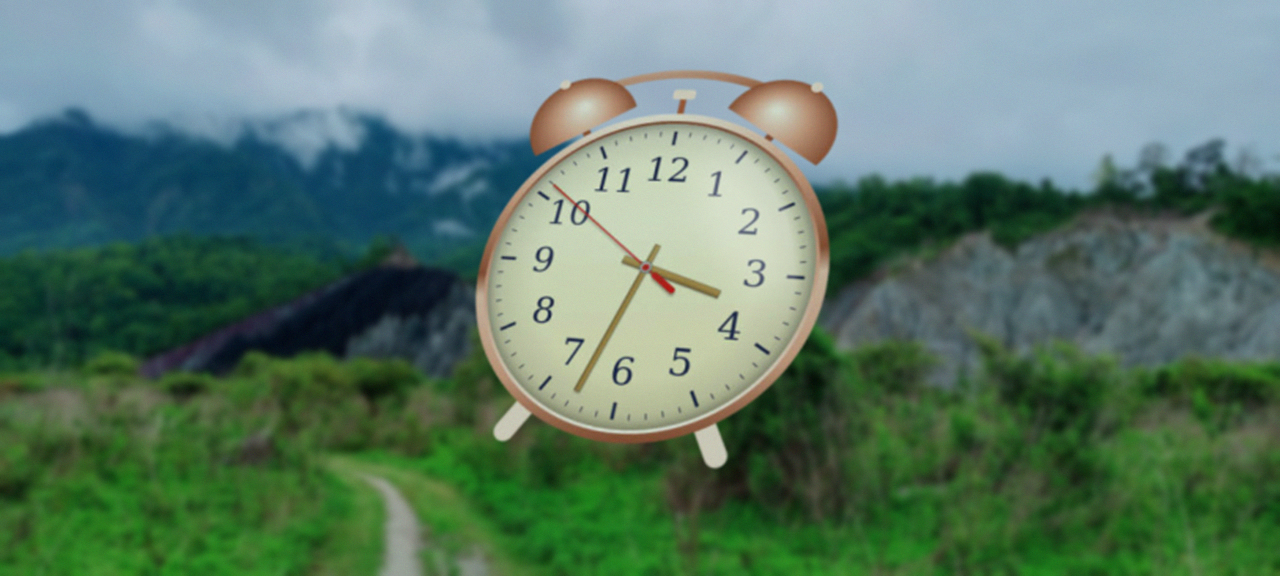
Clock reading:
**3:32:51**
